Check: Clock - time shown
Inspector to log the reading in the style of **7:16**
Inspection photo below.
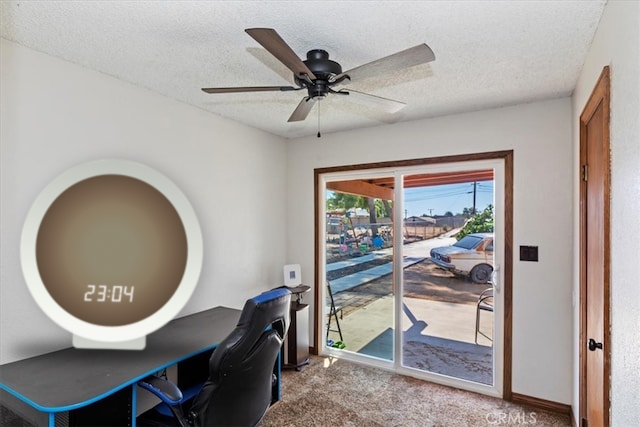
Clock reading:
**23:04**
